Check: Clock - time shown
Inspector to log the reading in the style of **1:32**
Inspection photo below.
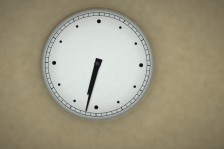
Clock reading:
**6:32**
